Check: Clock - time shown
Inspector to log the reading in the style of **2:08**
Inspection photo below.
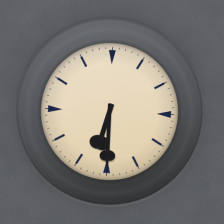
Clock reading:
**6:30**
